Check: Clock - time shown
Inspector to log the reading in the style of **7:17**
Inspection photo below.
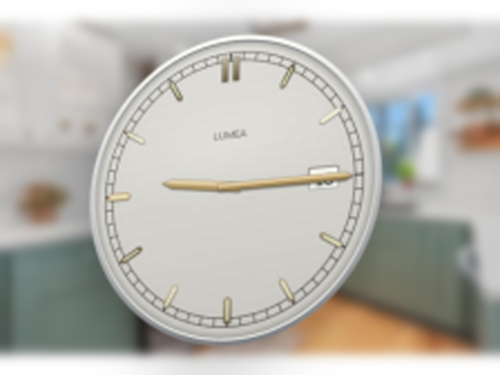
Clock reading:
**9:15**
